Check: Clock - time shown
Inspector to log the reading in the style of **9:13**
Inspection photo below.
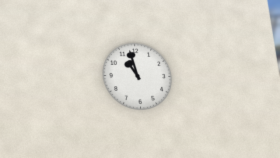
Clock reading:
**10:58**
